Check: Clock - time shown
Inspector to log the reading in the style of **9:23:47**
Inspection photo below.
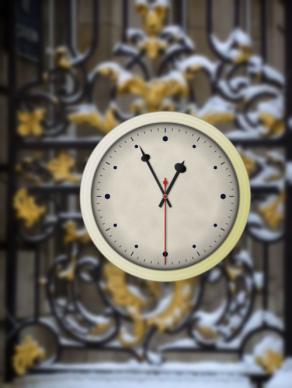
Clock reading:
**12:55:30**
